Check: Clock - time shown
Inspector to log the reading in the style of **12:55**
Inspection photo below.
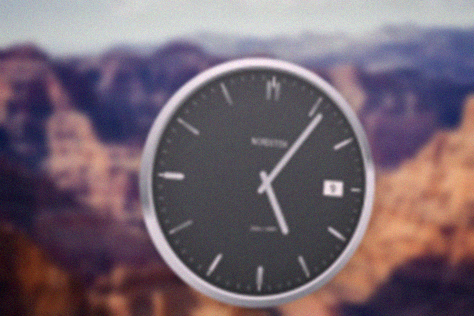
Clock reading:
**5:06**
